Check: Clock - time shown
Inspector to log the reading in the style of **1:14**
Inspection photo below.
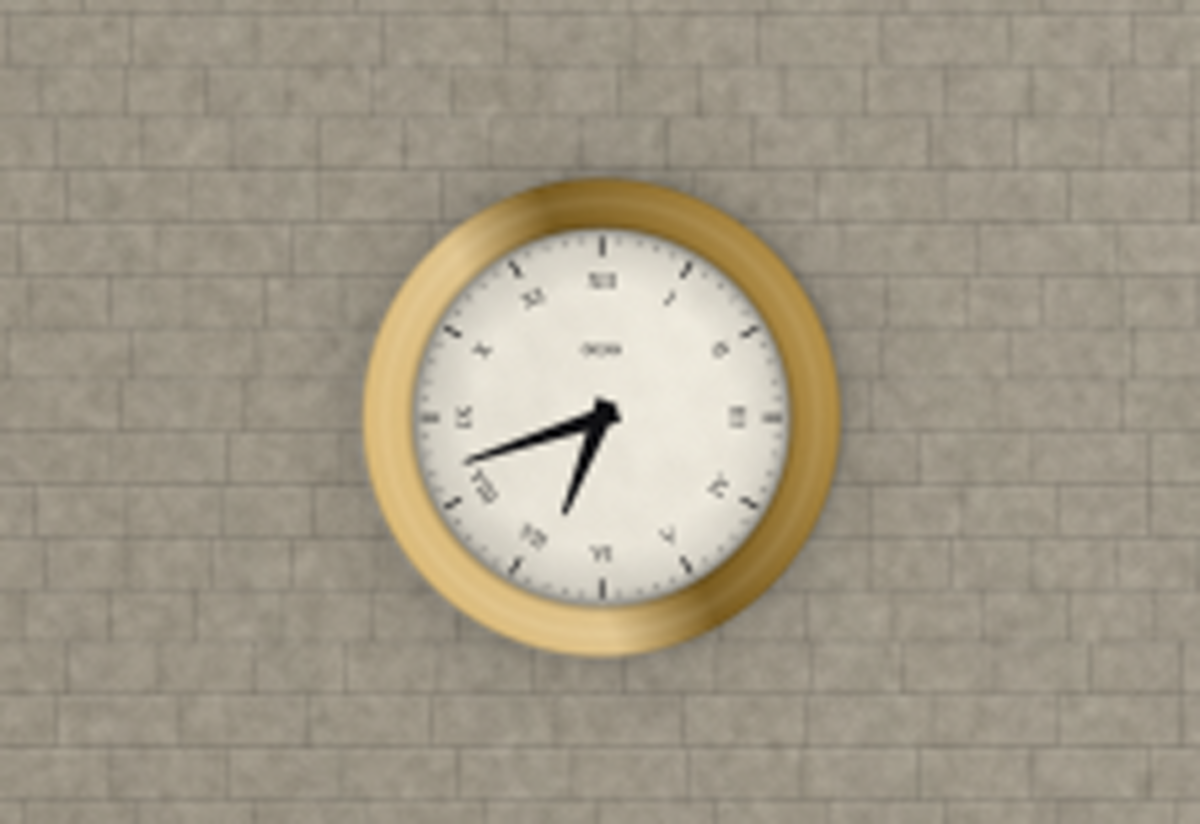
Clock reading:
**6:42**
